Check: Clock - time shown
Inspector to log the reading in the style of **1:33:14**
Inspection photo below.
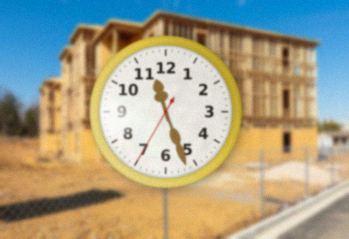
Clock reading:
**11:26:35**
